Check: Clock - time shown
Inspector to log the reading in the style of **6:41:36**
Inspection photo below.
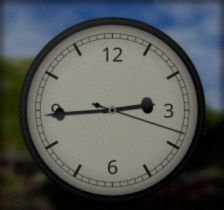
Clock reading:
**2:44:18**
